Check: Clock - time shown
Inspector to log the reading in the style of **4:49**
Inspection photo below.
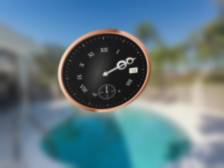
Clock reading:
**2:11**
